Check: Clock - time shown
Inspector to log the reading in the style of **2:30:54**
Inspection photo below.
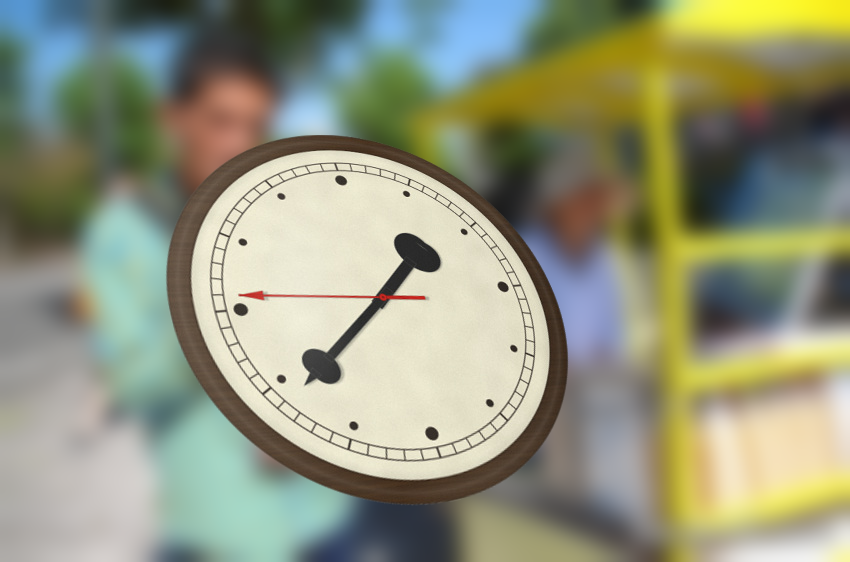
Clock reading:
**1:38:46**
